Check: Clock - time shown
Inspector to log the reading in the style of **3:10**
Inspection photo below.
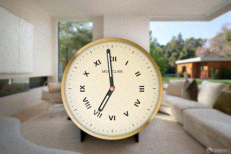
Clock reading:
**6:59**
